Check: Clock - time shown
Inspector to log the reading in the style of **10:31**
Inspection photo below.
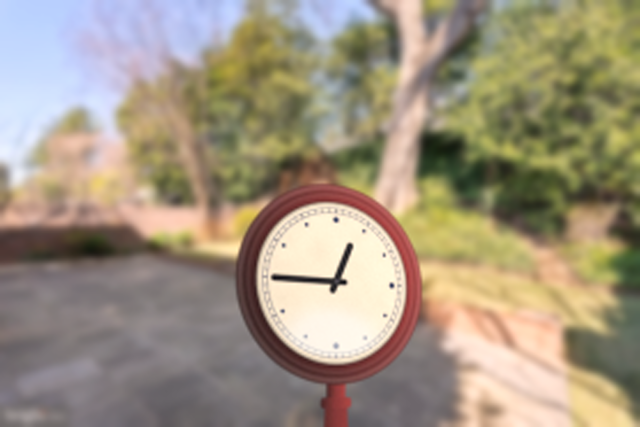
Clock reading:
**12:45**
